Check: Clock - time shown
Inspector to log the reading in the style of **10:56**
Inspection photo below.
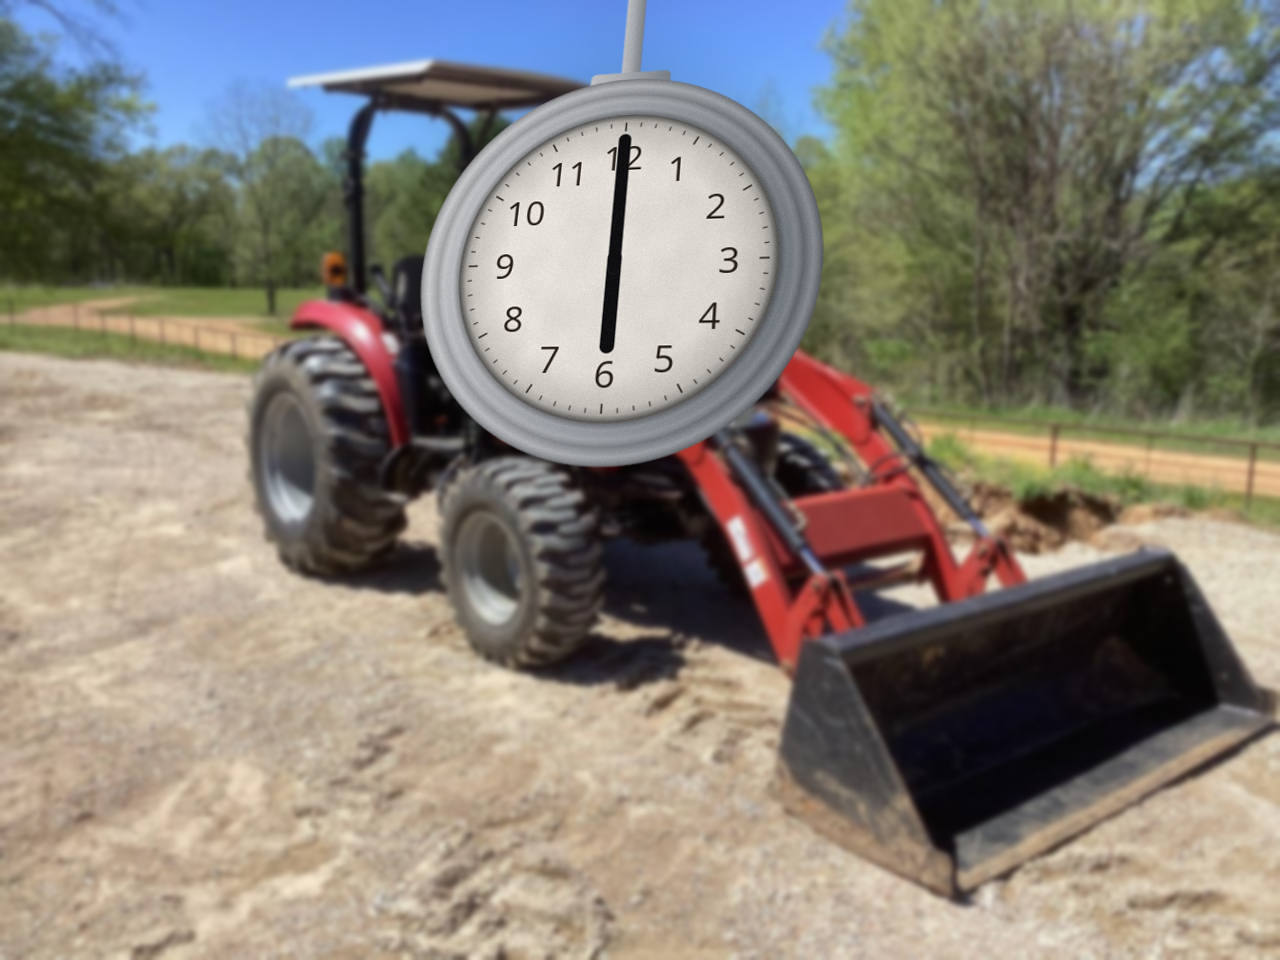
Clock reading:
**6:00**
